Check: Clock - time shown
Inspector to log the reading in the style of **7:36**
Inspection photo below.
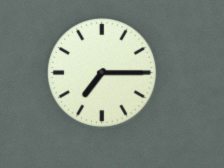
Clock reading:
**7:15**
